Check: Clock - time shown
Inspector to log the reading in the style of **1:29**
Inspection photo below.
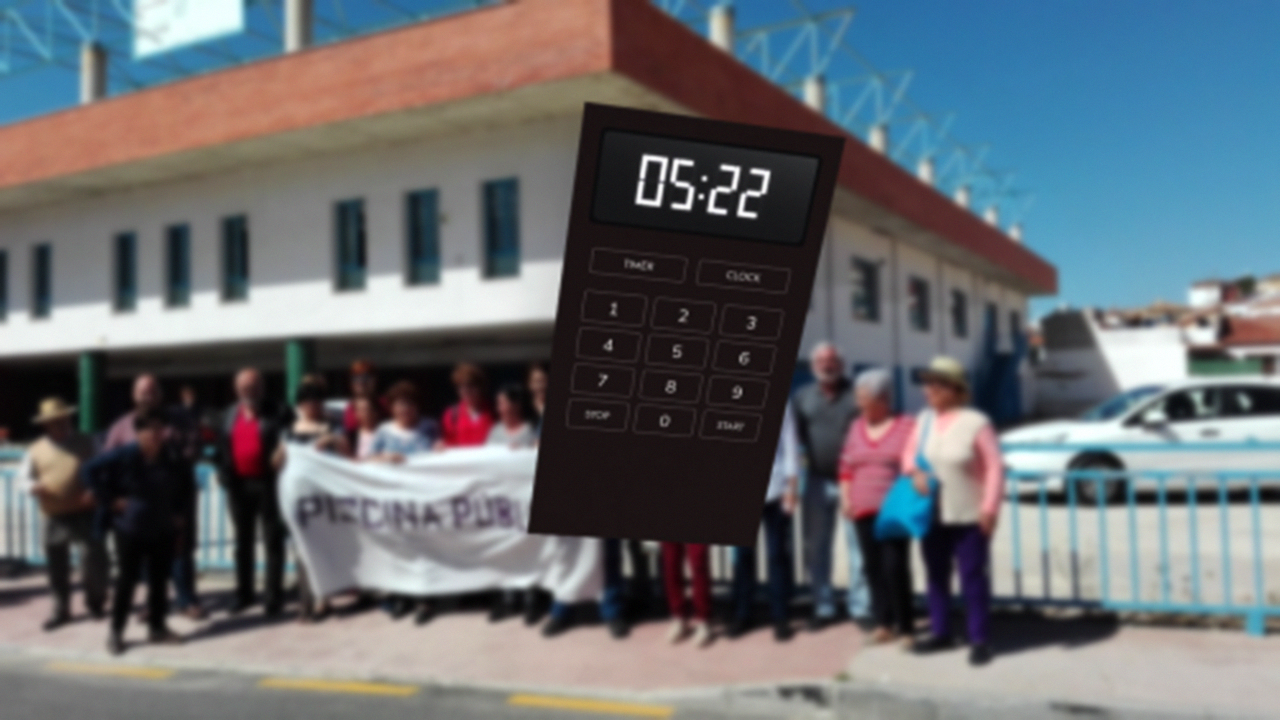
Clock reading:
**5:22**
